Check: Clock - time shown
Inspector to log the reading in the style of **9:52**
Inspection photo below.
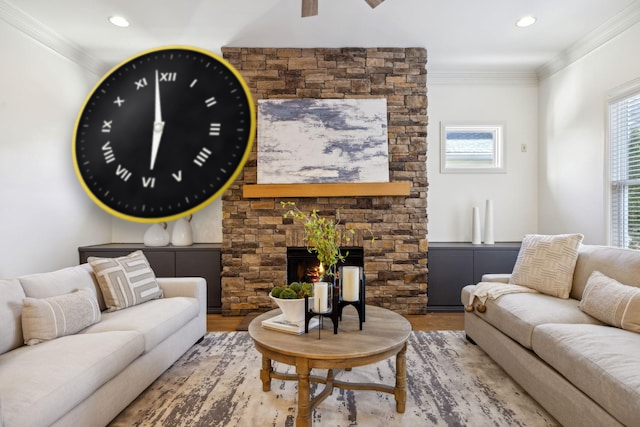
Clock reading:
**5:58**
